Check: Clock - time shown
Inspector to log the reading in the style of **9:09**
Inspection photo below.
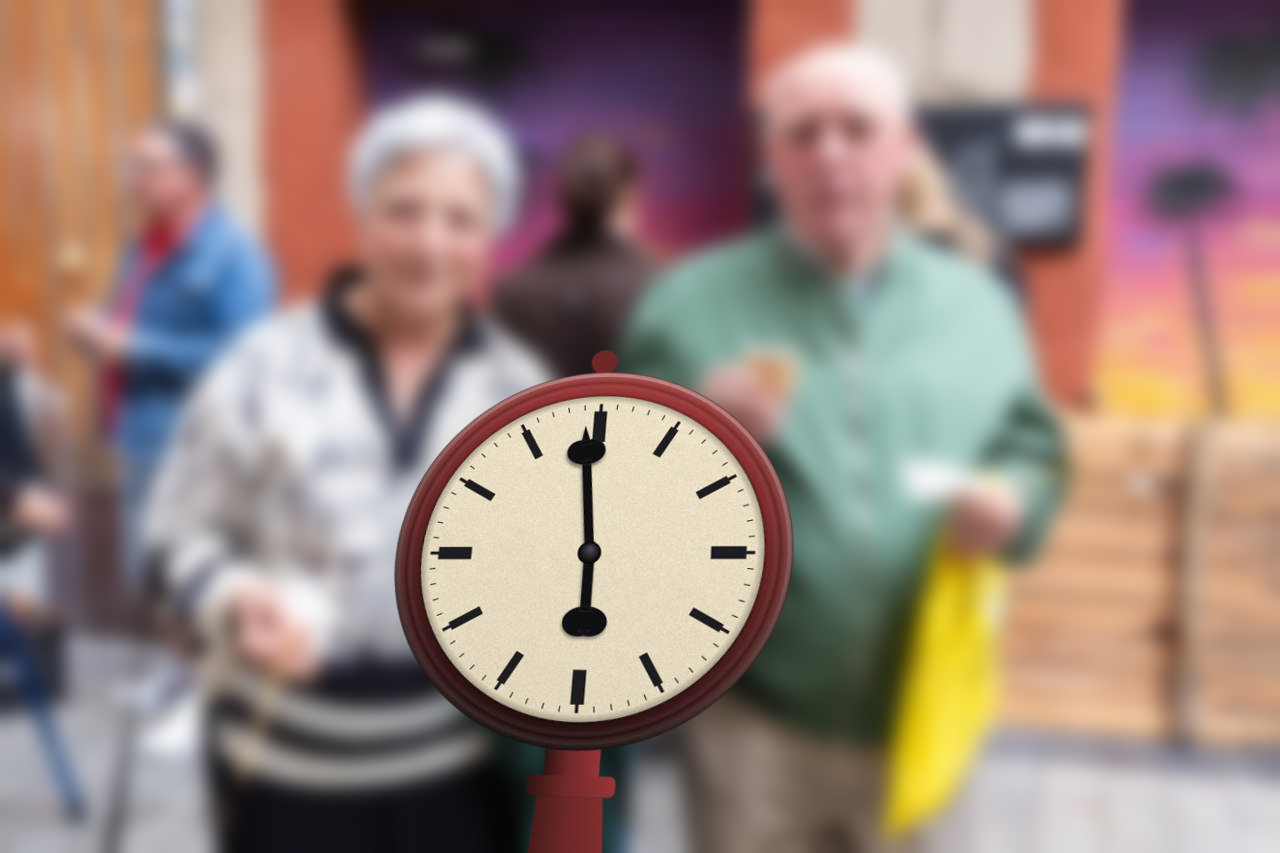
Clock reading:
**5:59**
